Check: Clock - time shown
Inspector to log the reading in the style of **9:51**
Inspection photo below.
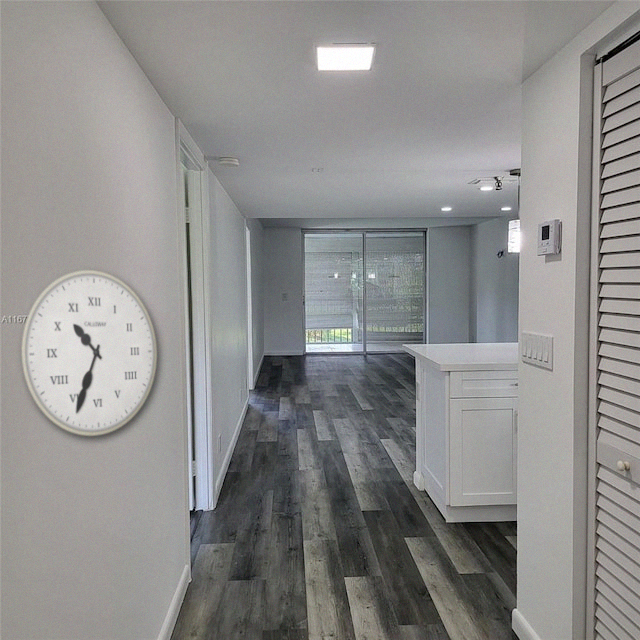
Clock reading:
**10:34**
